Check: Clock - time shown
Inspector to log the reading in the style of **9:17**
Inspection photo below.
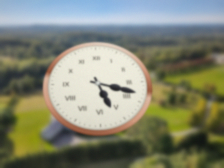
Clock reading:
**5:18**
